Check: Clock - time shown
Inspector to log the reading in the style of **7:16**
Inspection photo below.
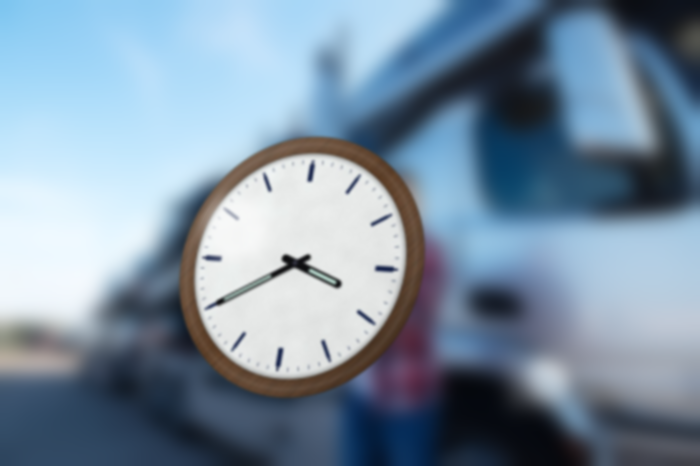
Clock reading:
**3:40**
